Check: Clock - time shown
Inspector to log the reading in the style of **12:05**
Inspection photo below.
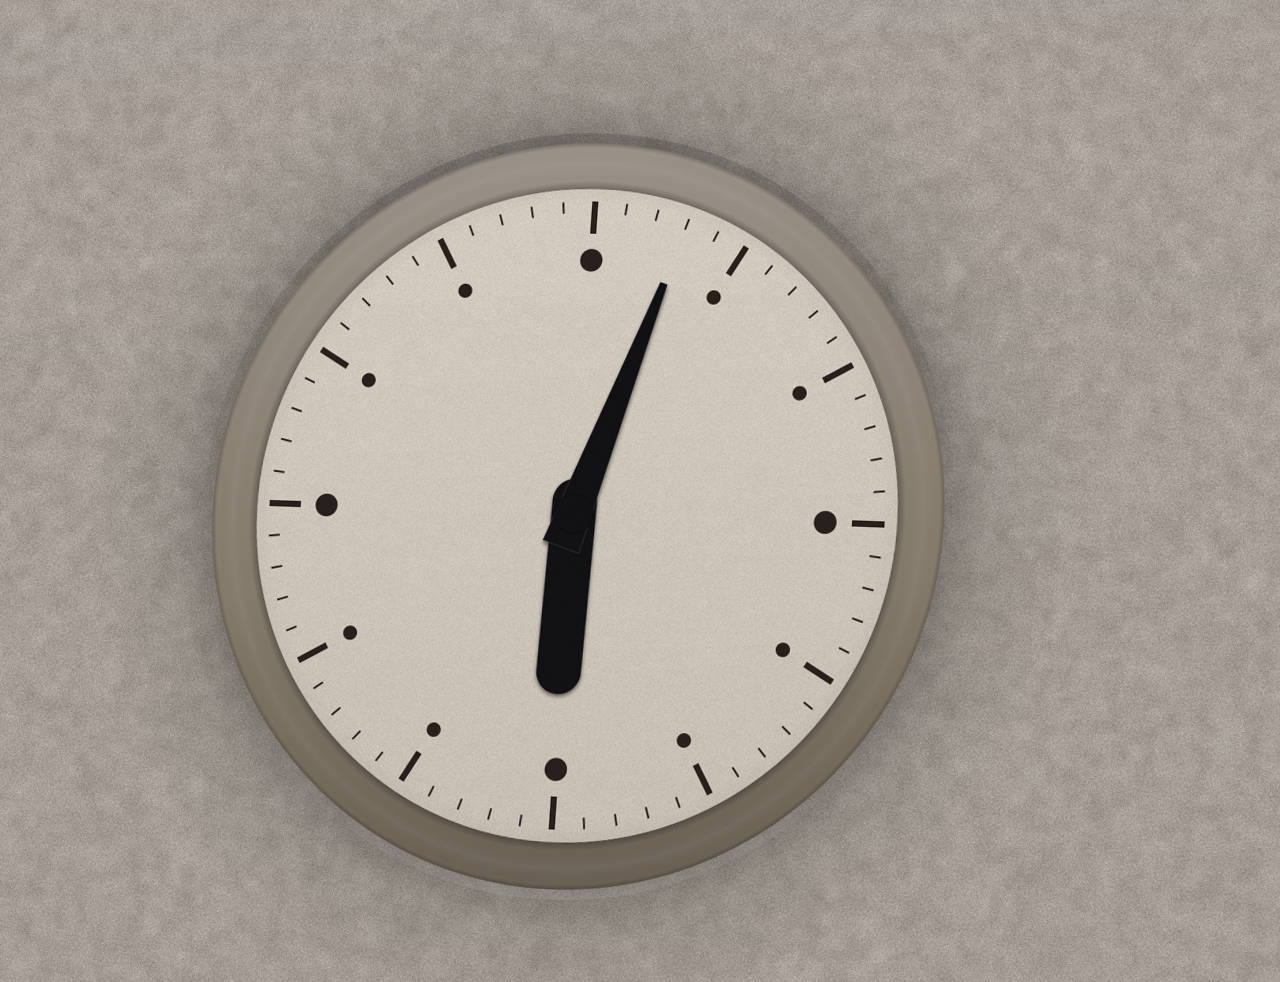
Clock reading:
**6:03**
